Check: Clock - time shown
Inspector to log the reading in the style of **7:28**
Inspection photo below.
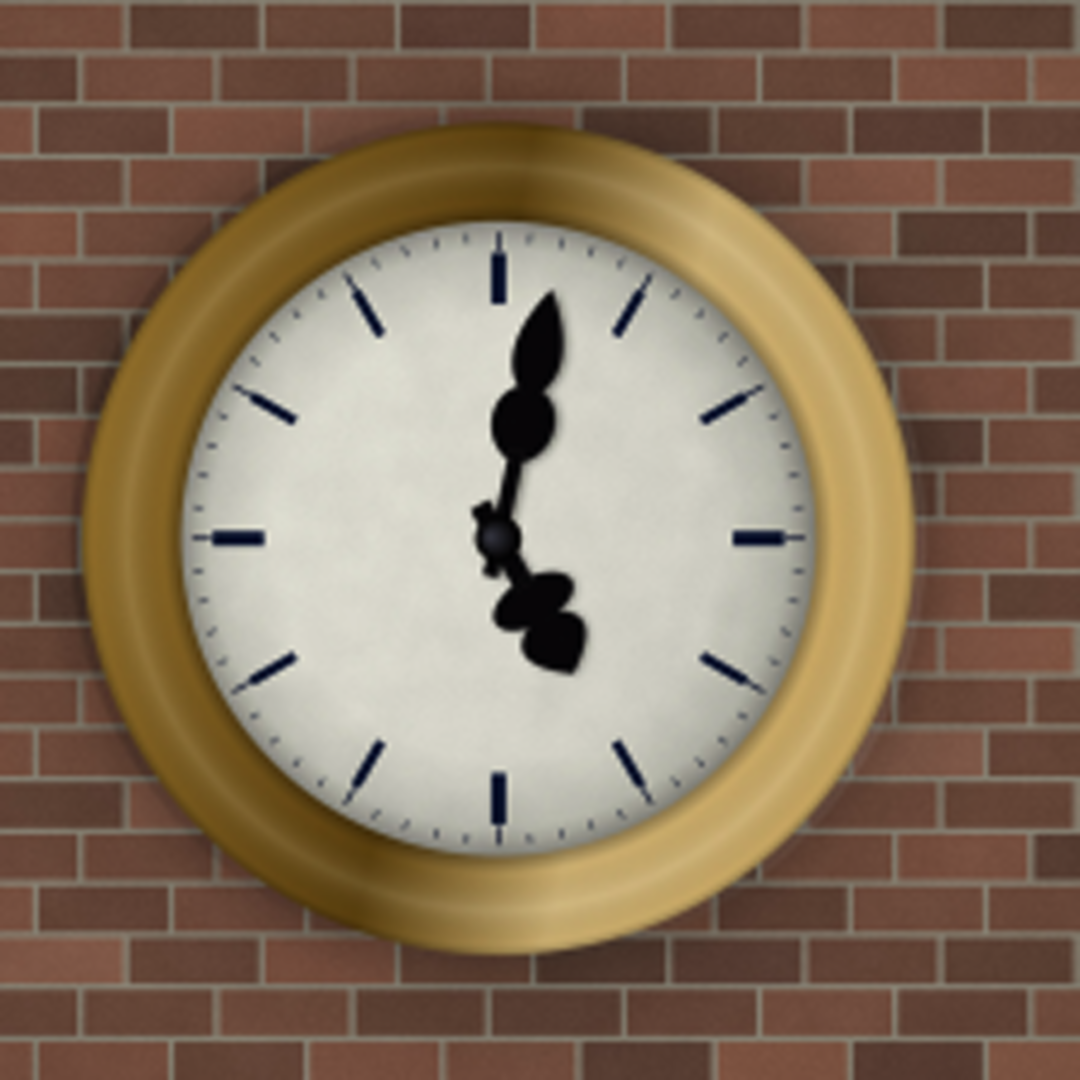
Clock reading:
**5:02**
